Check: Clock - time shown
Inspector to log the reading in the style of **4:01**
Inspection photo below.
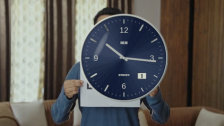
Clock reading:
**10:16**
